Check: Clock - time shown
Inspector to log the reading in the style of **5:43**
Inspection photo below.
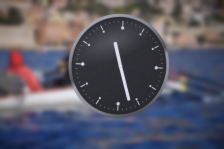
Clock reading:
**11:27**
